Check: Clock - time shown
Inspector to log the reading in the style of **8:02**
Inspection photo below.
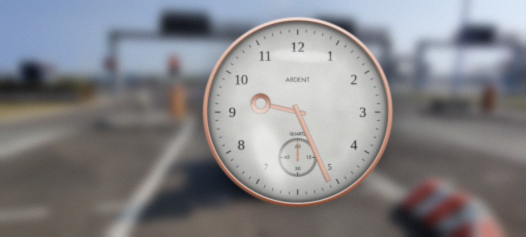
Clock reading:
**9:26**
